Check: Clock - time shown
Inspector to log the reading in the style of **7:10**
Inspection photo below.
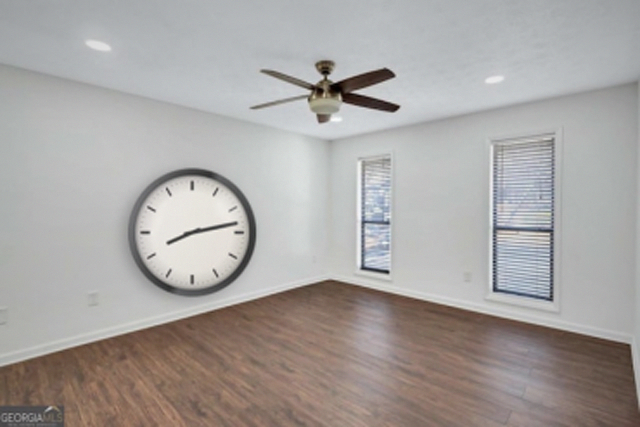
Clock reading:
**8:13**
